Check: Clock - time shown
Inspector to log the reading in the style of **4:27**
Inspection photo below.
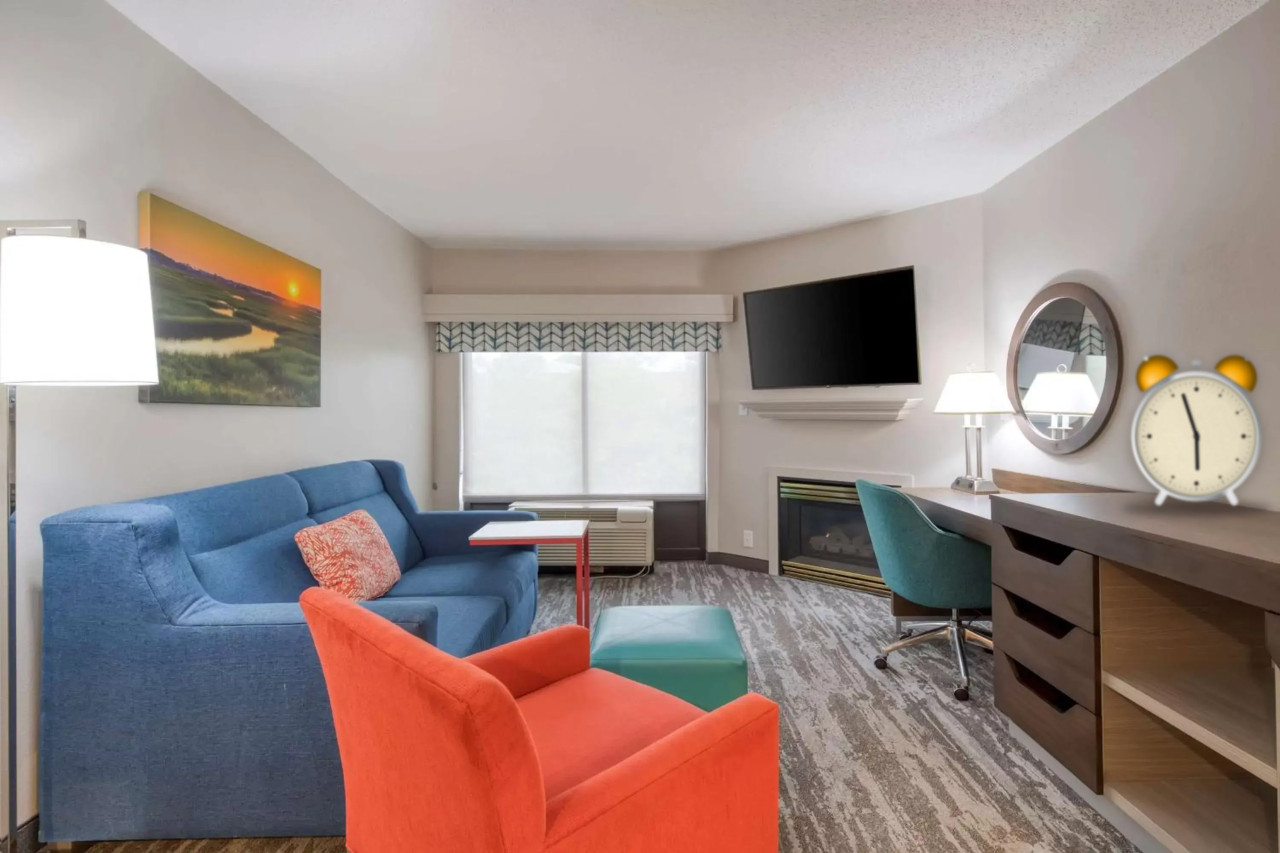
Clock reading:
**5:57**
